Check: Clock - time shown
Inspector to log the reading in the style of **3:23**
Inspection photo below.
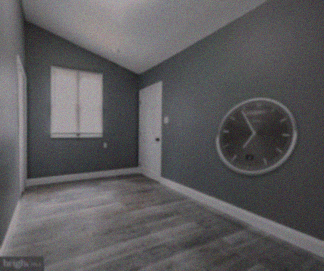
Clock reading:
**6:54**
